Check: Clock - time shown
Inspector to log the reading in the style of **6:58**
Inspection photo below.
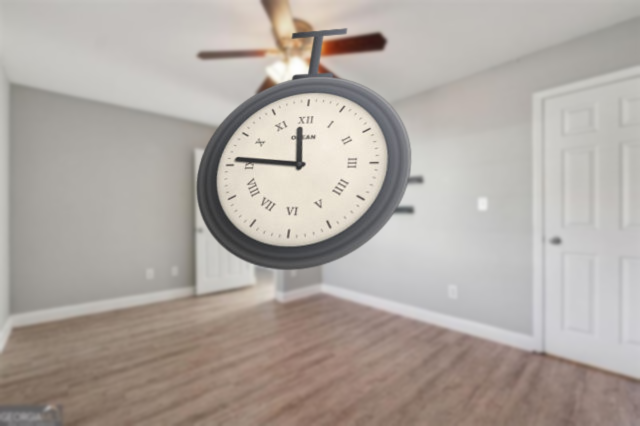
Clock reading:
**11:46**
